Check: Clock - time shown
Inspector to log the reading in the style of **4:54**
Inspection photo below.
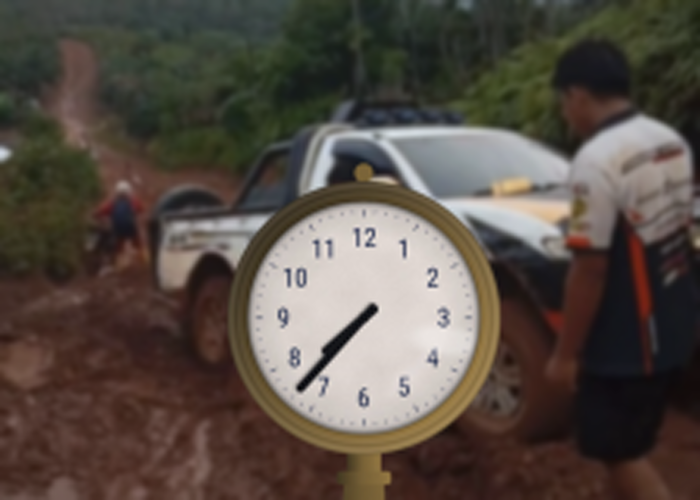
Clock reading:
**7:37**
